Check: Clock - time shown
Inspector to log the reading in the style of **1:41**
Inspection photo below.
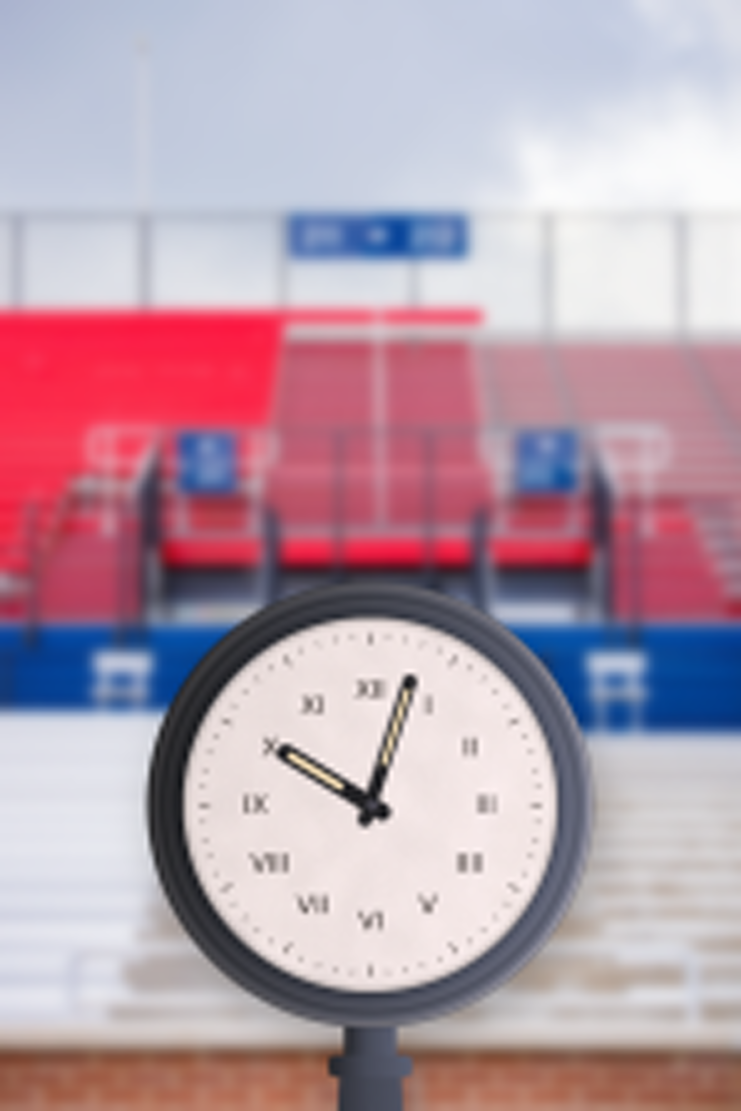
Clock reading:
**10:03**
